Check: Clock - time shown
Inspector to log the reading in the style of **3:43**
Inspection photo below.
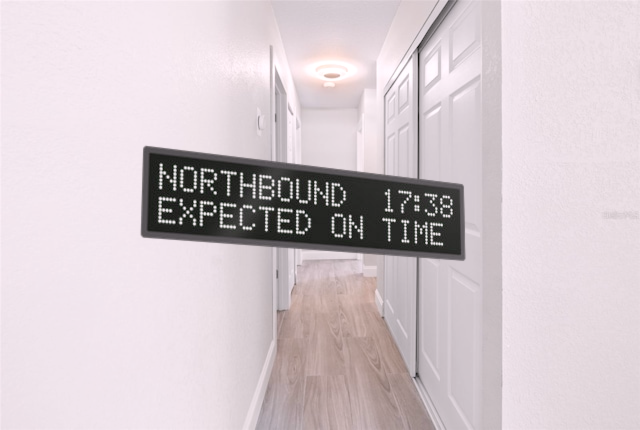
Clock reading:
**17:38**
